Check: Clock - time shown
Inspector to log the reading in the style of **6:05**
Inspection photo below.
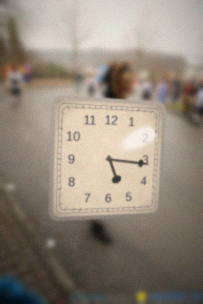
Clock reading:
**5:16**
